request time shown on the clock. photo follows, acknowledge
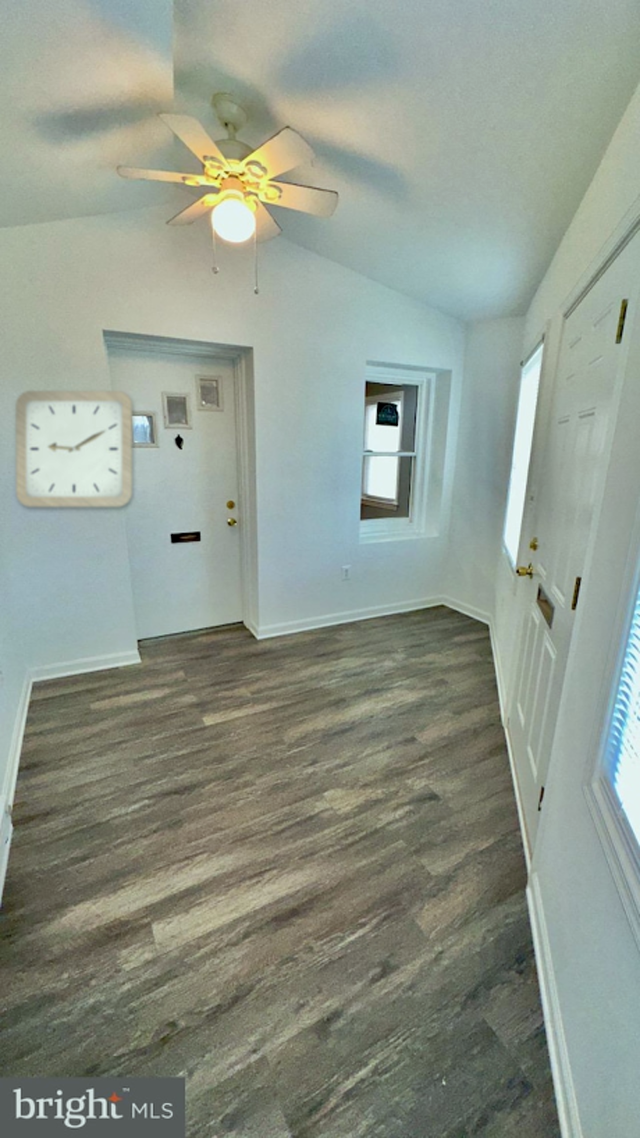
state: 9:10
